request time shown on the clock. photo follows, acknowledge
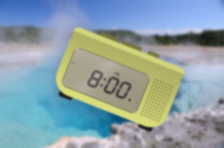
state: 8:00
